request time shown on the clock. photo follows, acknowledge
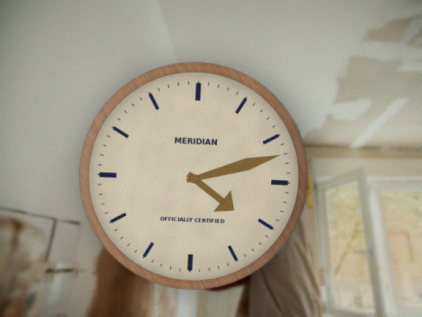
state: 4:12
